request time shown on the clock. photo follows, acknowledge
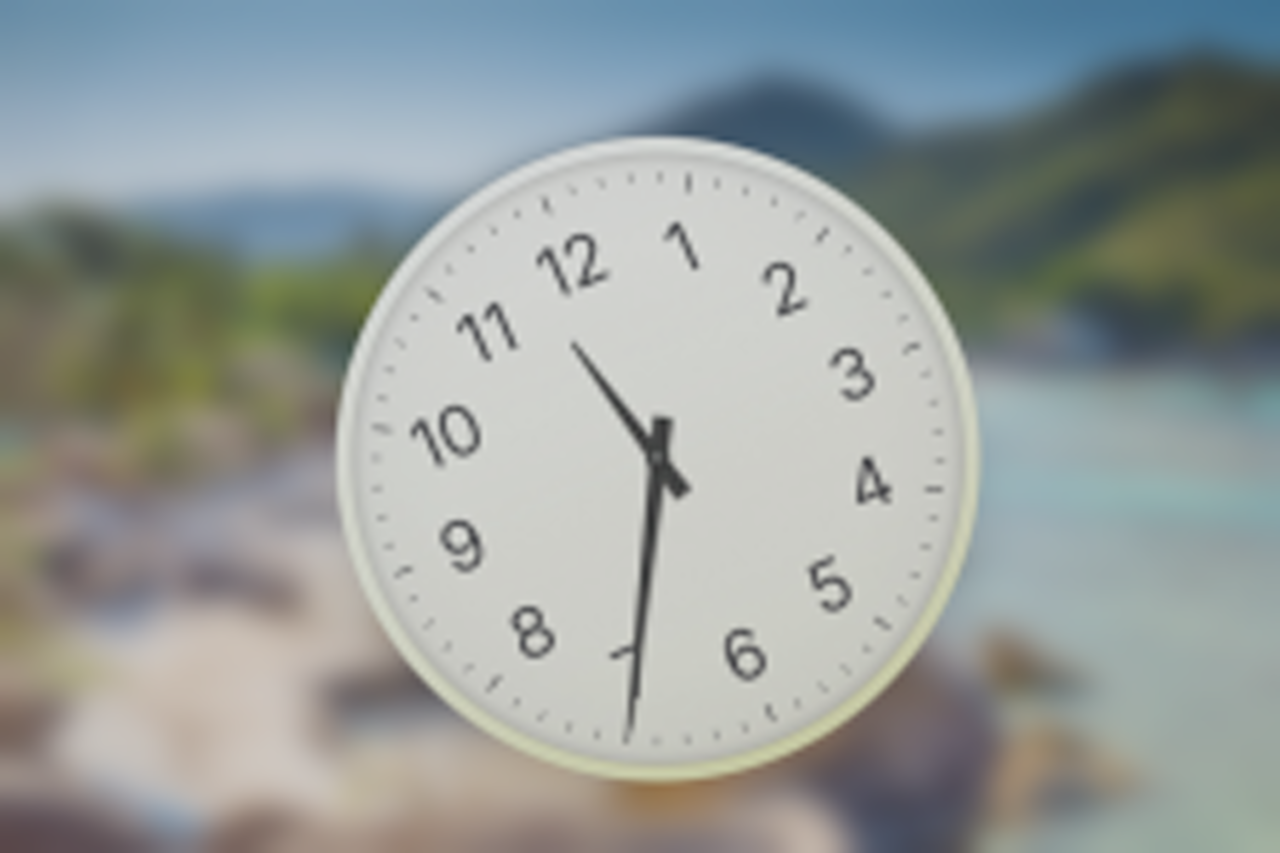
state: 11:35
